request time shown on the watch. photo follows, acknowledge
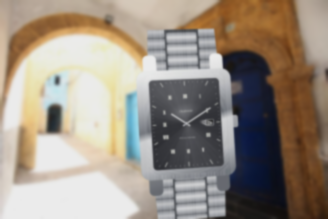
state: 10:10
